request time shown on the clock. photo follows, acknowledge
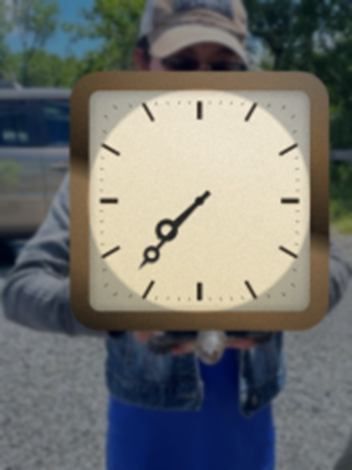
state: 7:37
